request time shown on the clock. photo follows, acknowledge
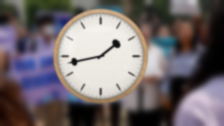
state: 1:43
